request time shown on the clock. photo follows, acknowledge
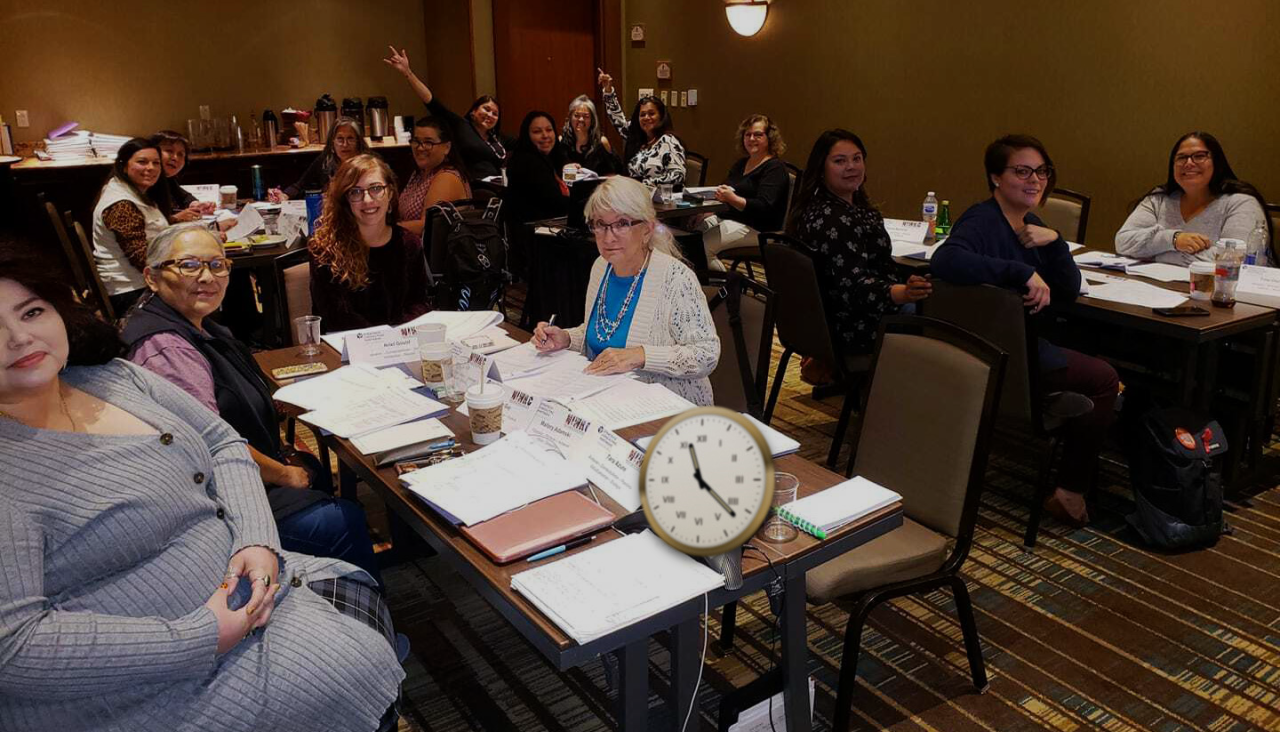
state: 11:22
